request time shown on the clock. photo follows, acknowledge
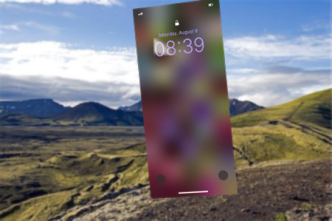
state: 8:39
